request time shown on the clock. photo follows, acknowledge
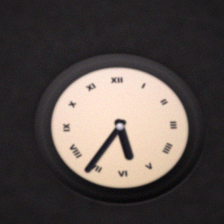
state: 5:36
